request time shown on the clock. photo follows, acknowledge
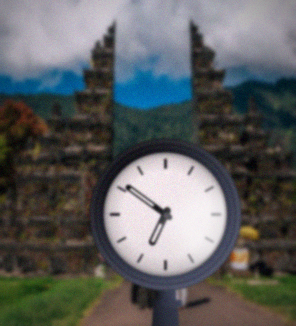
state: 6:51
